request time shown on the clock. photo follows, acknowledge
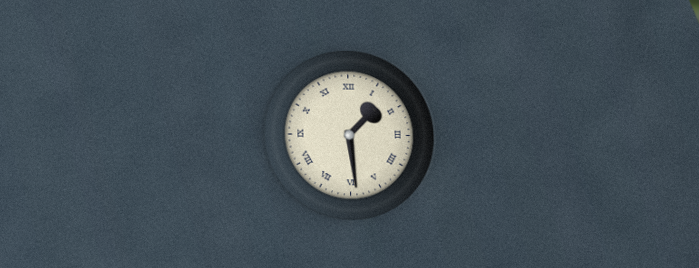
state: 1:29
